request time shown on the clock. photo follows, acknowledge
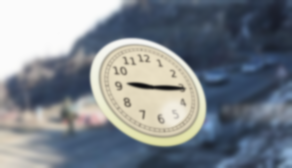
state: 9:15
